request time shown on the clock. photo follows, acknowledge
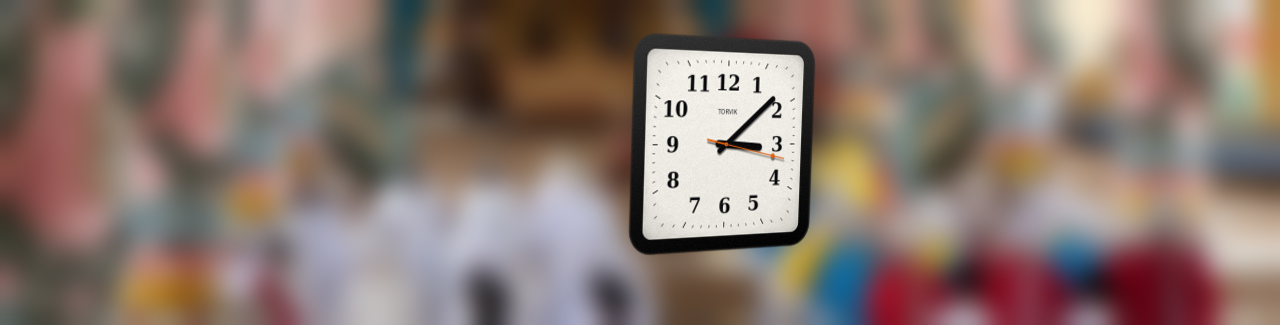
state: 3:08:17
